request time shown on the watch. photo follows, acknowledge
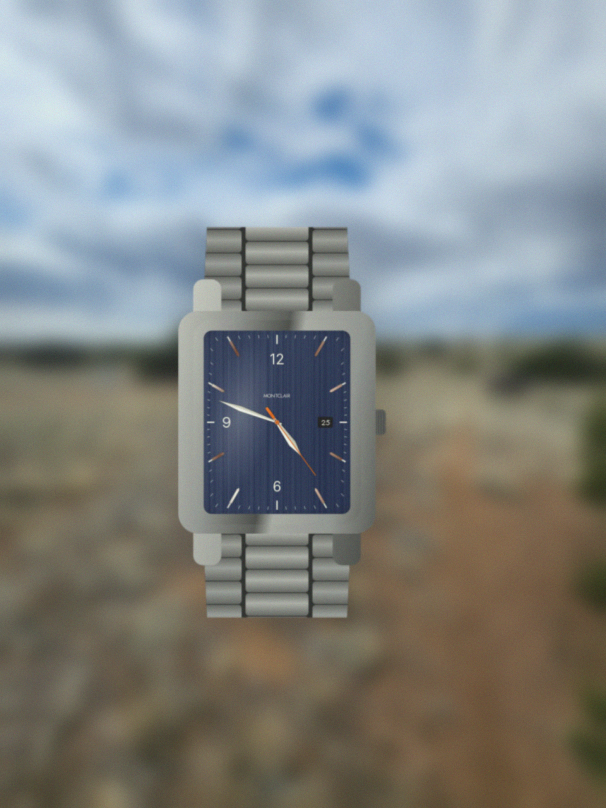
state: 4:48:24
